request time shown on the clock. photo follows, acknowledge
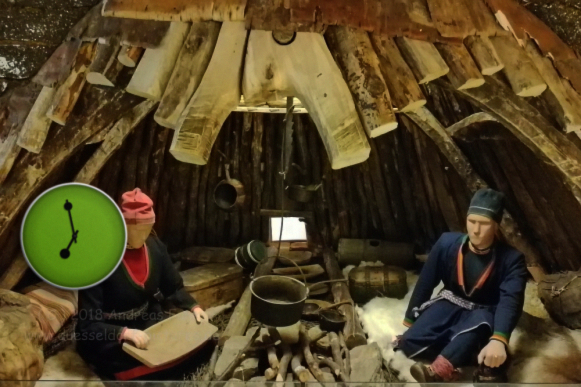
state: 6:58
